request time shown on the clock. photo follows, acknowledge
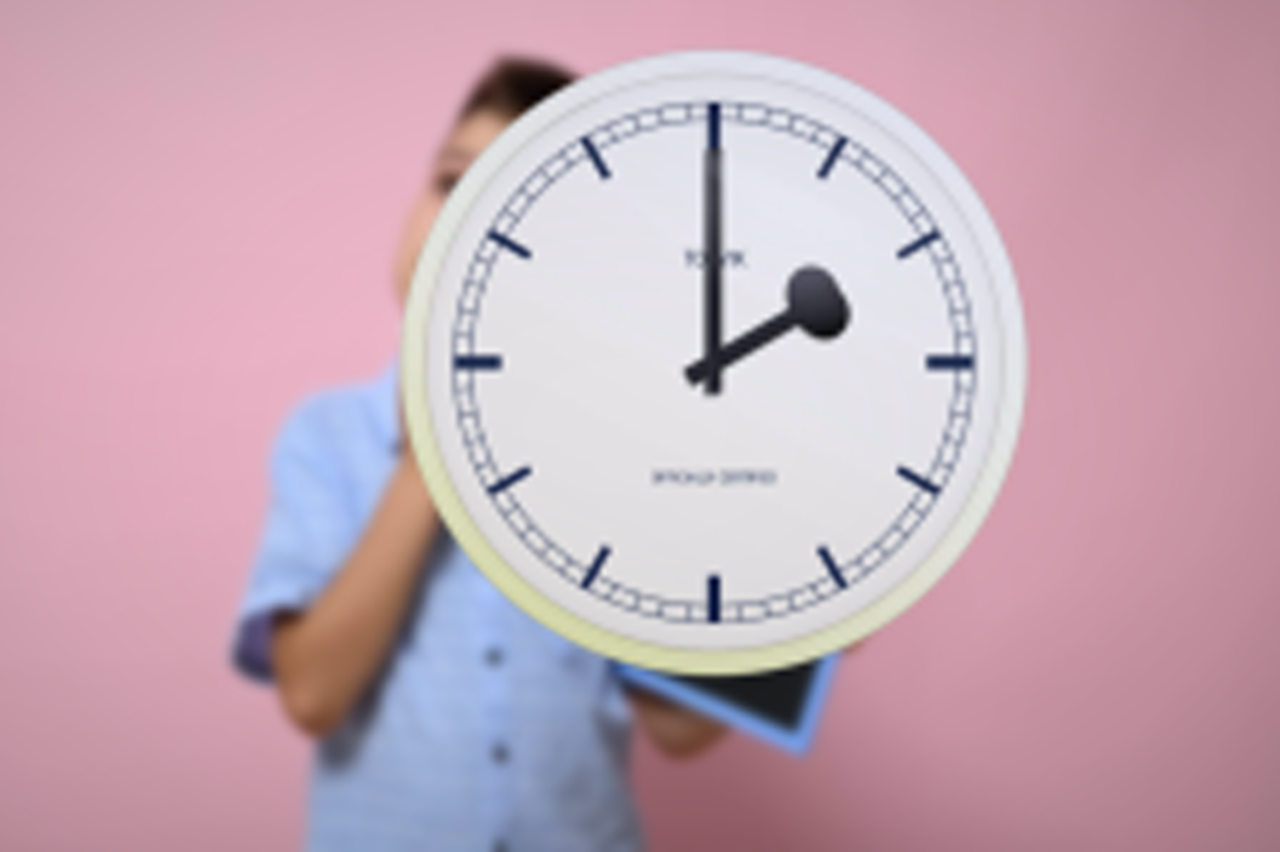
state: 2:00
